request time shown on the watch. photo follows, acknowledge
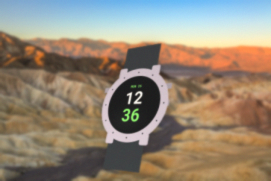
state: 12:36
